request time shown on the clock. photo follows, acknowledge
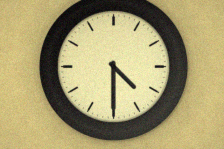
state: 4:30
